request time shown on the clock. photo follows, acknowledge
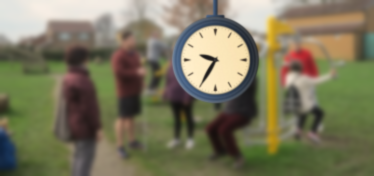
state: 9:35
